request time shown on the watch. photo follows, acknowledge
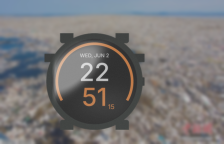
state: 22:51
